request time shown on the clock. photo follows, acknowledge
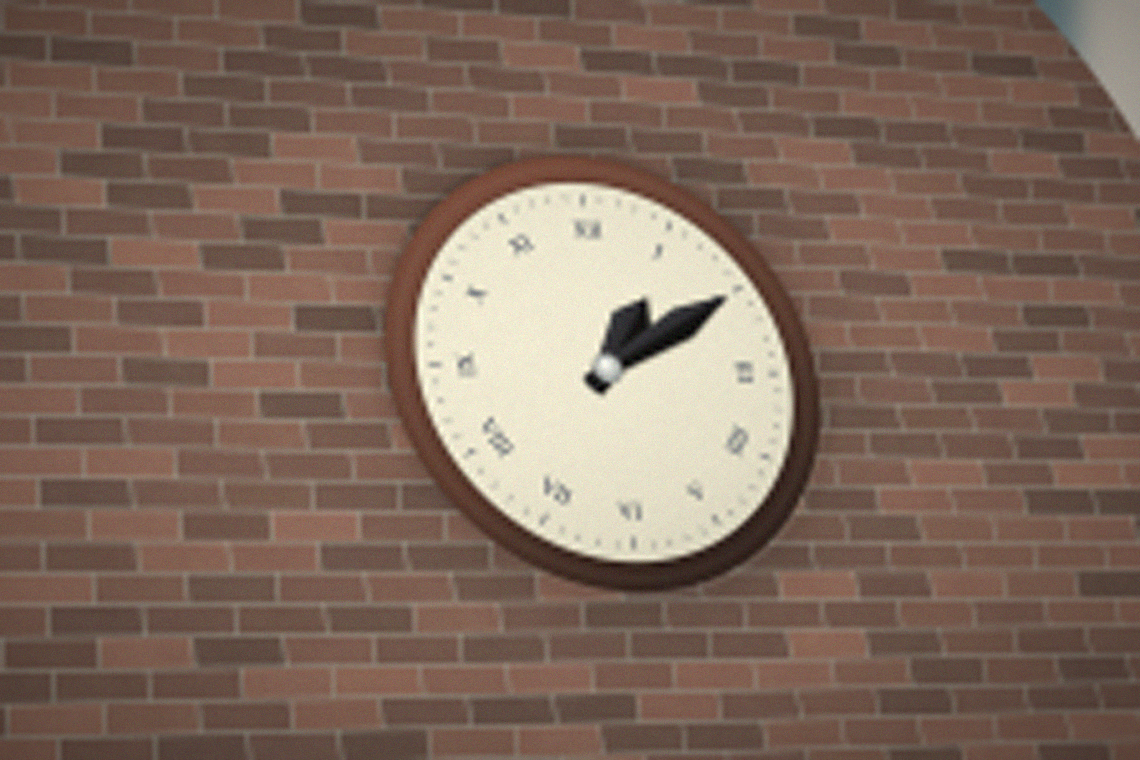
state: 1:10
